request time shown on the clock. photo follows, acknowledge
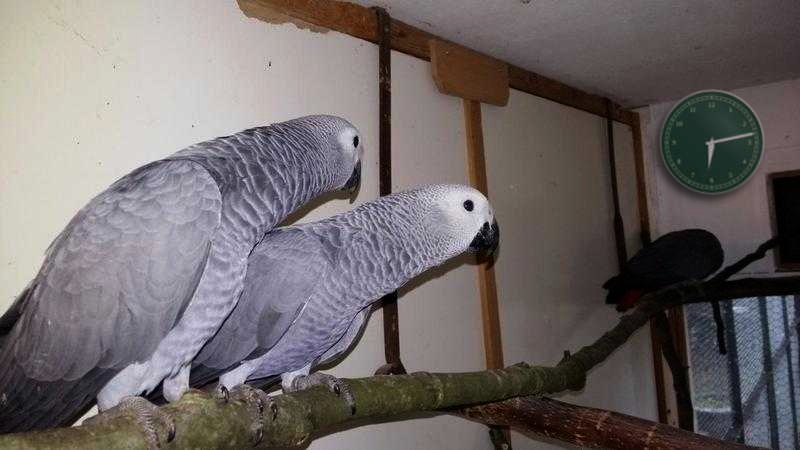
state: 6:13
